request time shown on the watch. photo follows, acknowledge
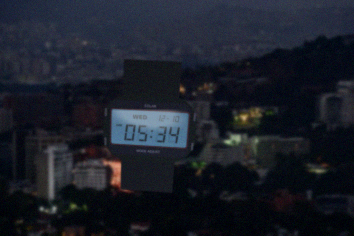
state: 5:34
